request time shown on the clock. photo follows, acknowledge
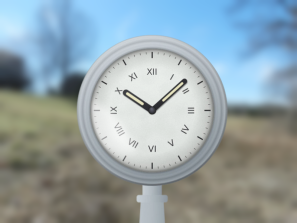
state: 10:08
